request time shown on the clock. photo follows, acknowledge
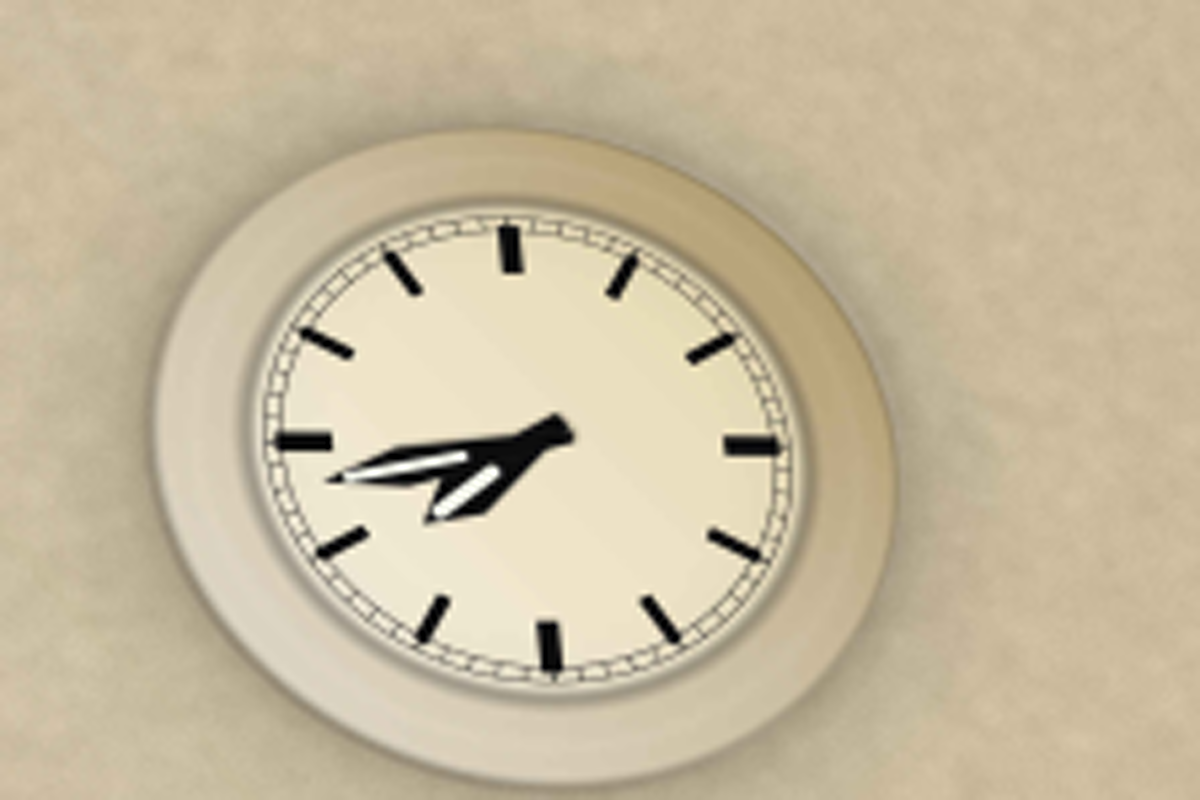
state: 7:43
